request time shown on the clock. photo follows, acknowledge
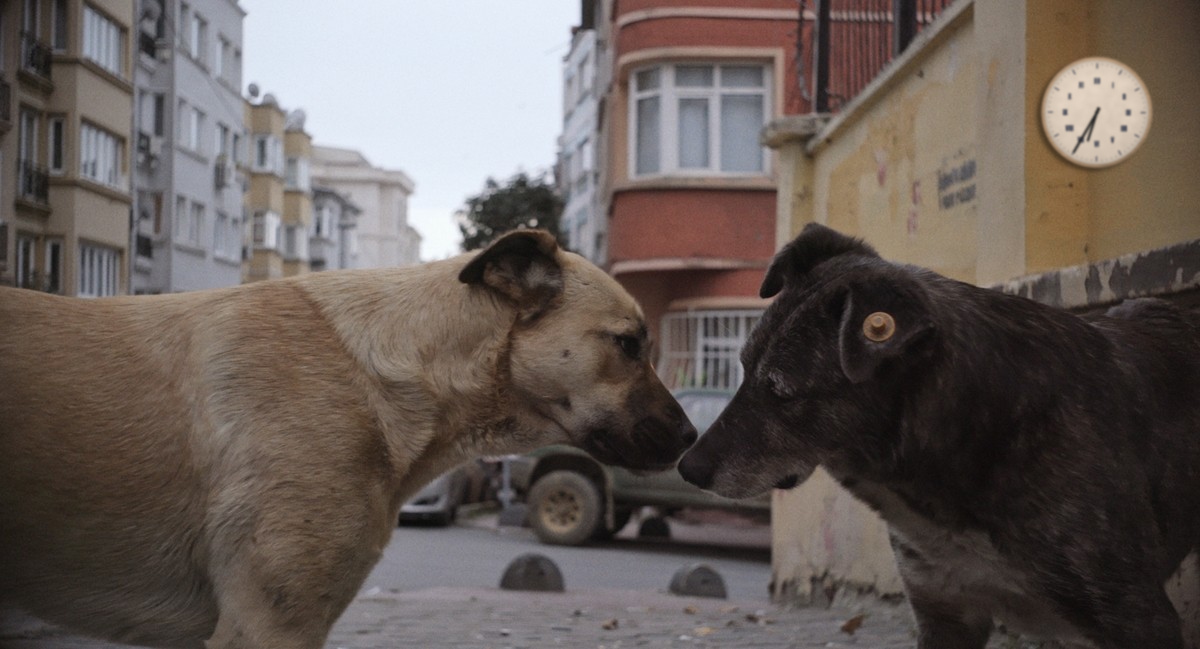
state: 6:35
